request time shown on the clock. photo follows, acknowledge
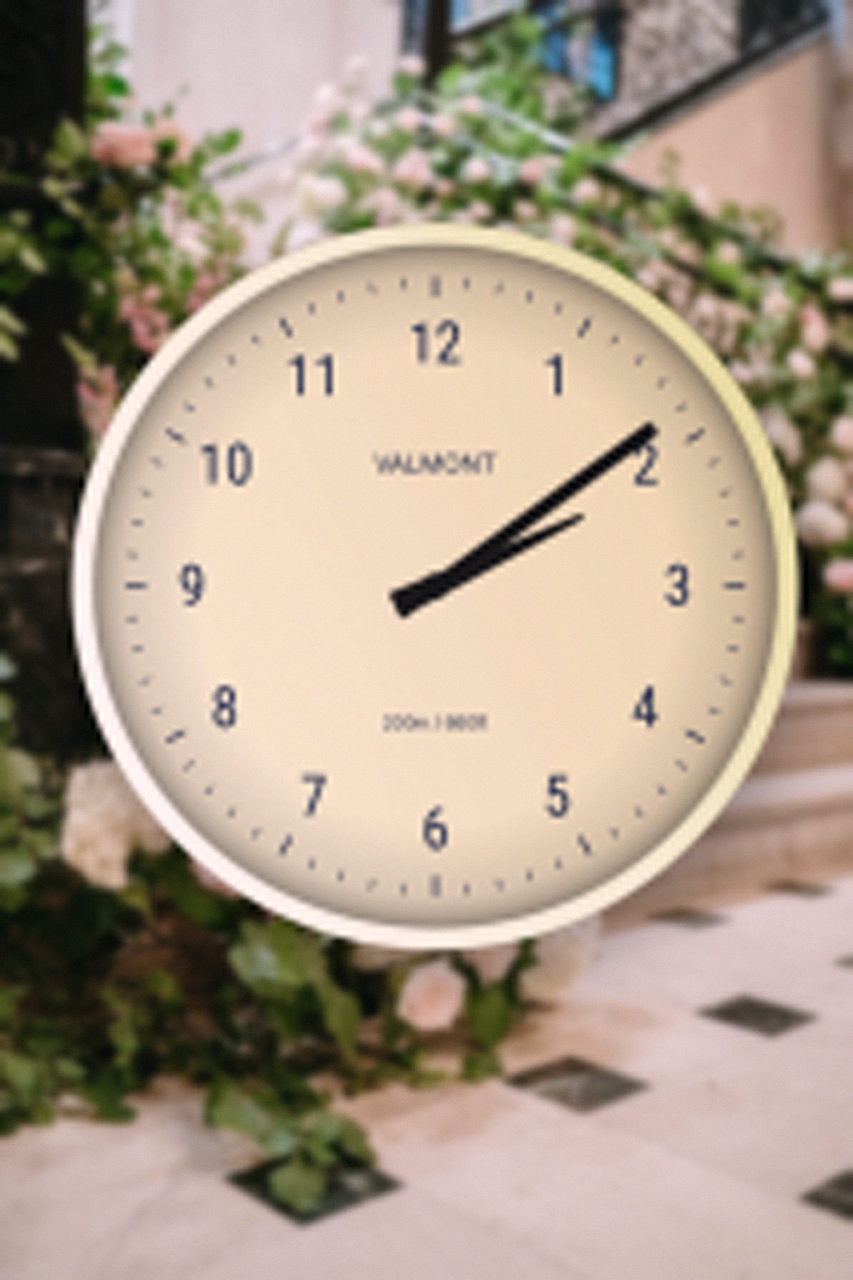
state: 2:09
